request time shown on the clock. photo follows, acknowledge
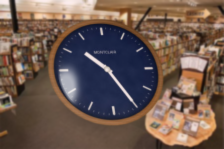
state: 10:25
